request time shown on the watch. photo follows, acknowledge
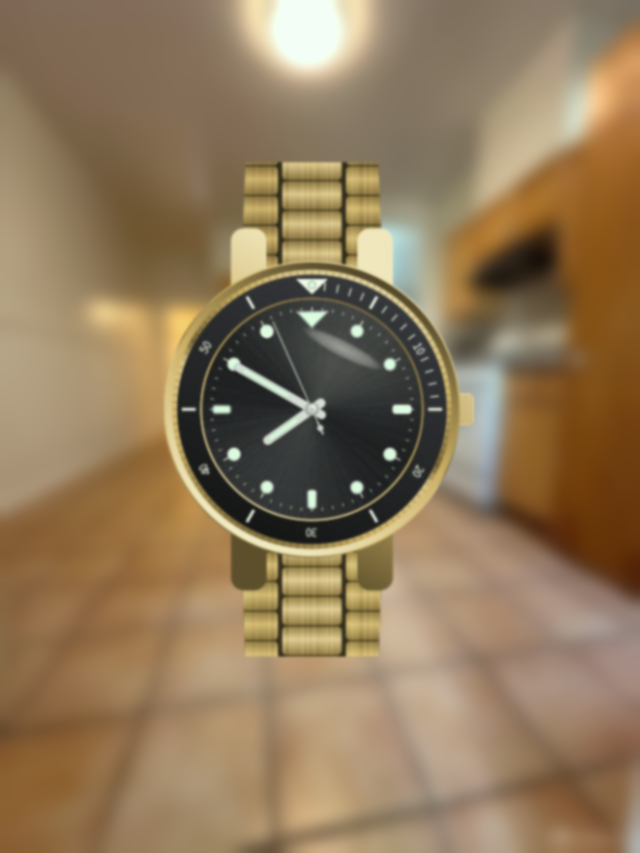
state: 7:49:56
